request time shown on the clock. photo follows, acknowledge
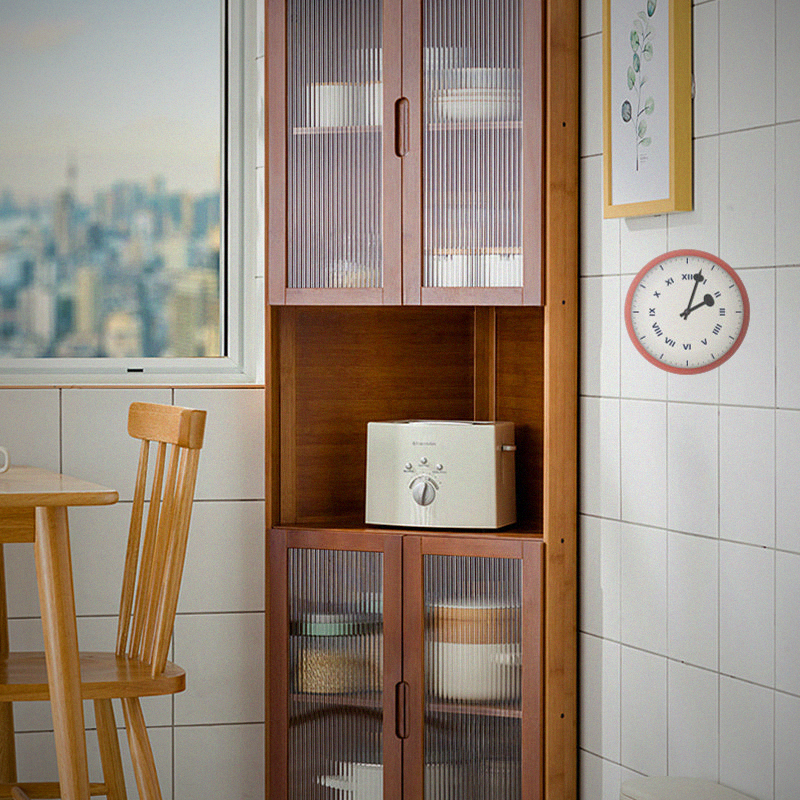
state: 2:03
